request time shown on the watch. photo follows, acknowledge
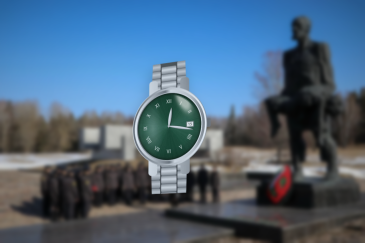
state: 12:17
